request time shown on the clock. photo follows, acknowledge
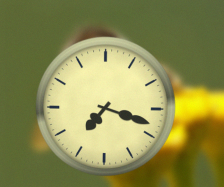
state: 7:18
